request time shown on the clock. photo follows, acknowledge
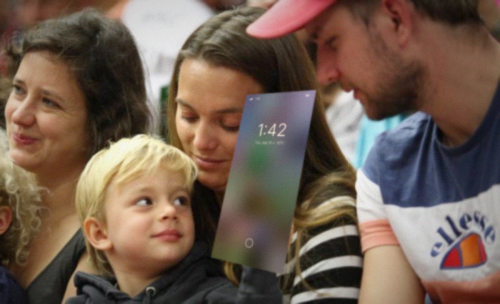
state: 1:42
